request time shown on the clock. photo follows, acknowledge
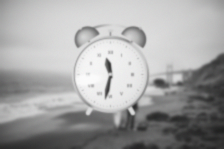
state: 11:32
